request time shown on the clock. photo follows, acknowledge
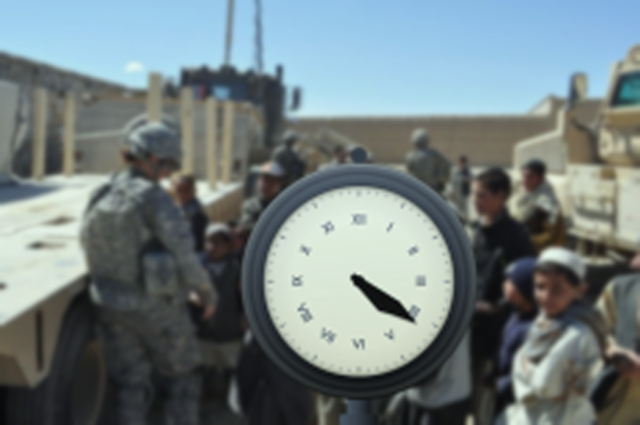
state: 4:21
